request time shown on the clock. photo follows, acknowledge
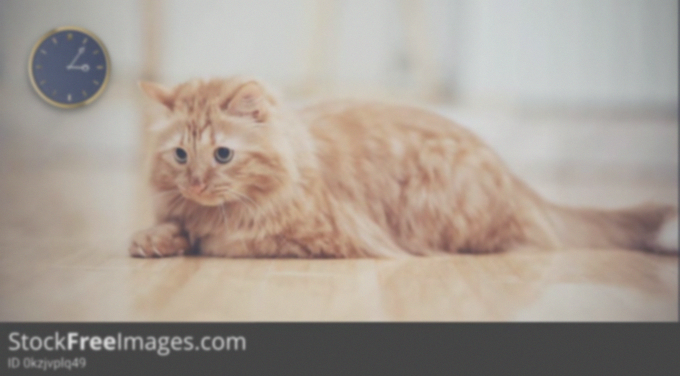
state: 3:06
